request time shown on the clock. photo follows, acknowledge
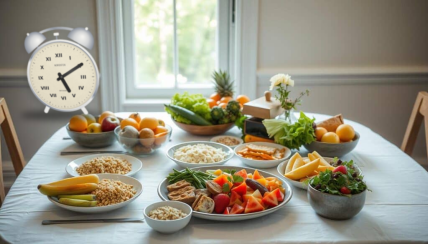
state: 5:10
